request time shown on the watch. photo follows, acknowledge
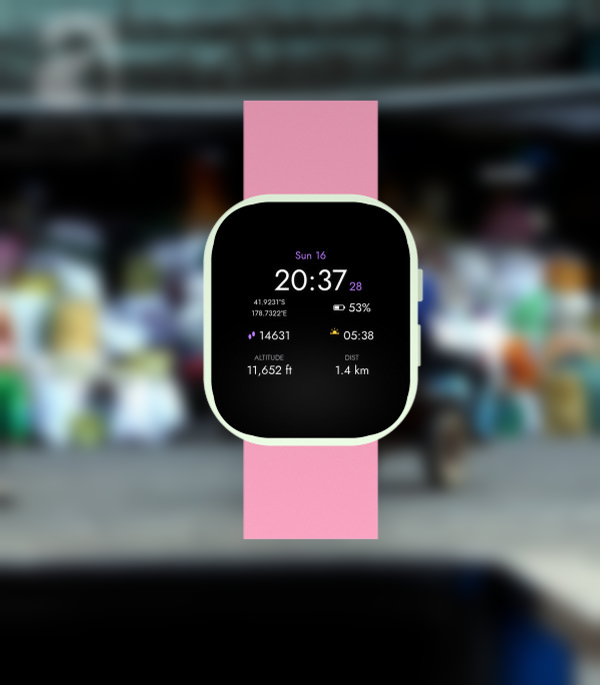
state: 20:37:28
